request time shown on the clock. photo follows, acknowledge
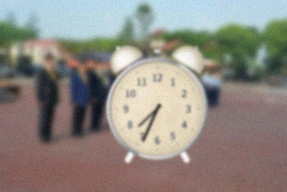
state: 7:34
